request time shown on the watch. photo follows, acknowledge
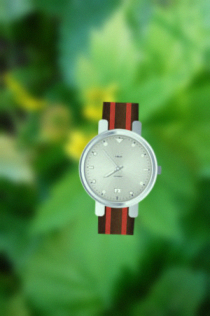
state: 7:53
